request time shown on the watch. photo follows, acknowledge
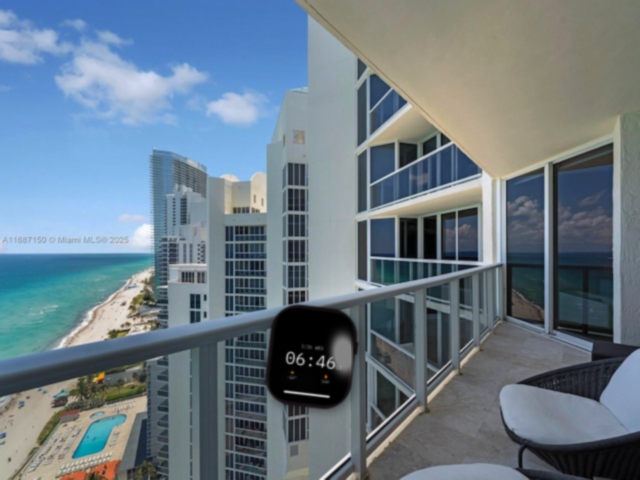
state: 6:46
